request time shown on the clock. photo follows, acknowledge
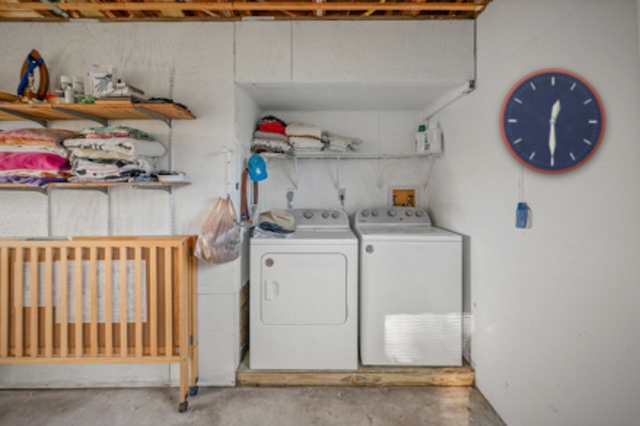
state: 12:30
